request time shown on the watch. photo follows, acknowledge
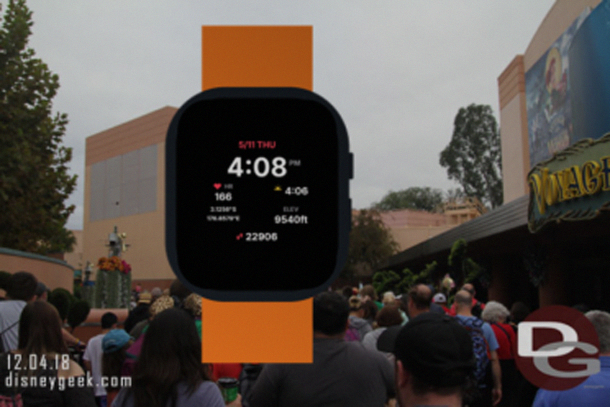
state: 4:08
